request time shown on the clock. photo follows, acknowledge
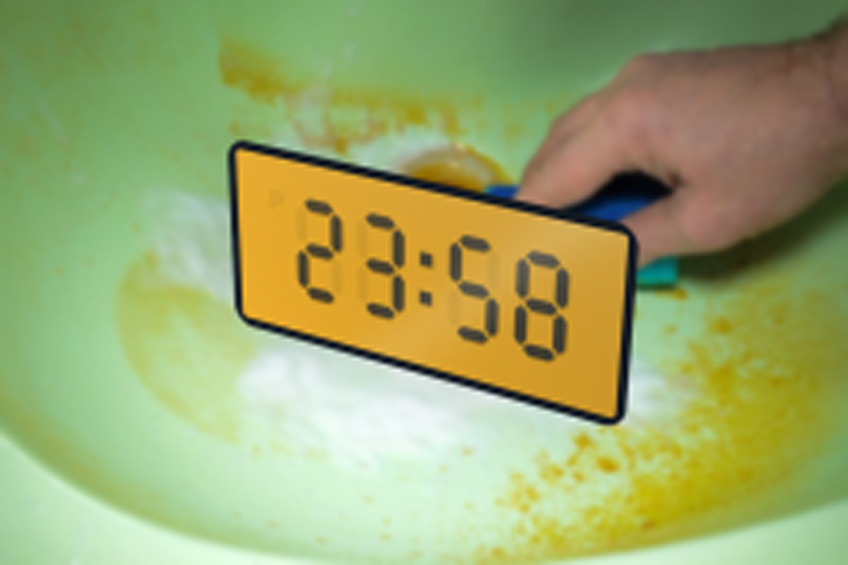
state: 23:58
